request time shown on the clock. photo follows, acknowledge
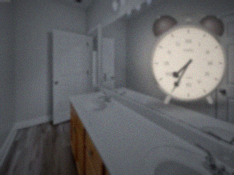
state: 7:35
